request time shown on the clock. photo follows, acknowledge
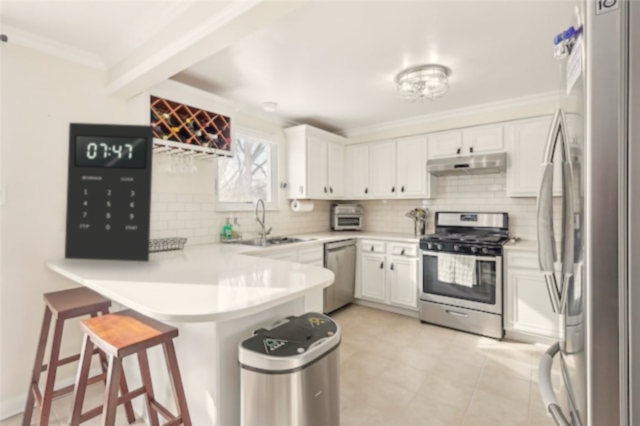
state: 7:47
